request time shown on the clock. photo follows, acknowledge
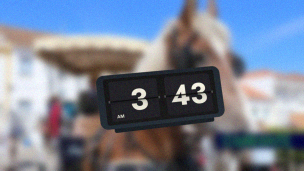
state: 3:43
